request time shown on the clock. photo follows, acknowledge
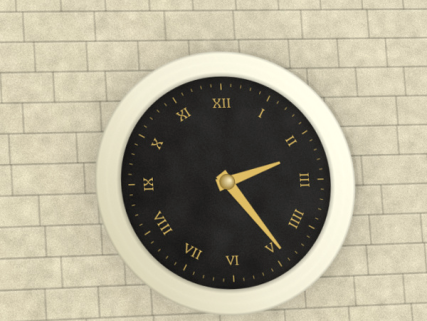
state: 2:24
